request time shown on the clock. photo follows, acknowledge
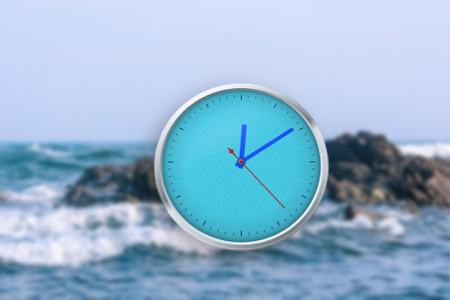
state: 12:09:23
